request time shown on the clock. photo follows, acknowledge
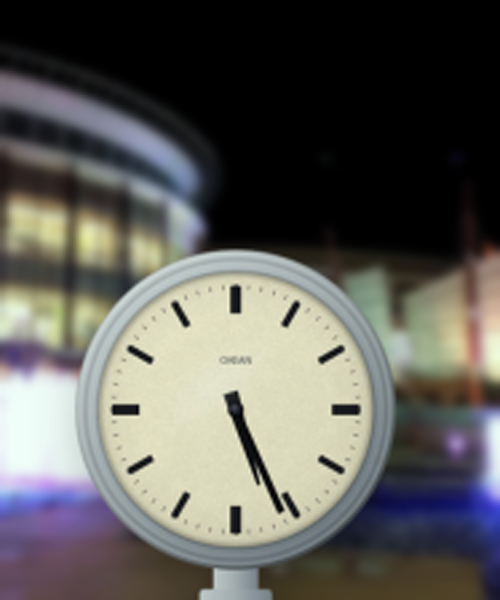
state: 5:26
